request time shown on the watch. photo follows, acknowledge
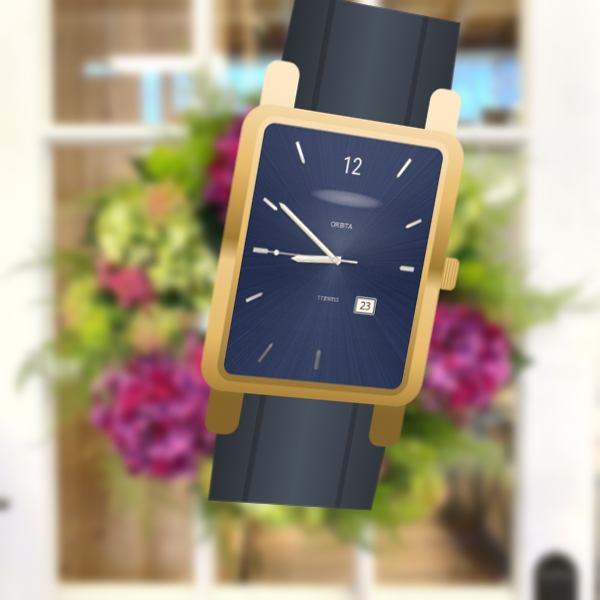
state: 8:50:45
